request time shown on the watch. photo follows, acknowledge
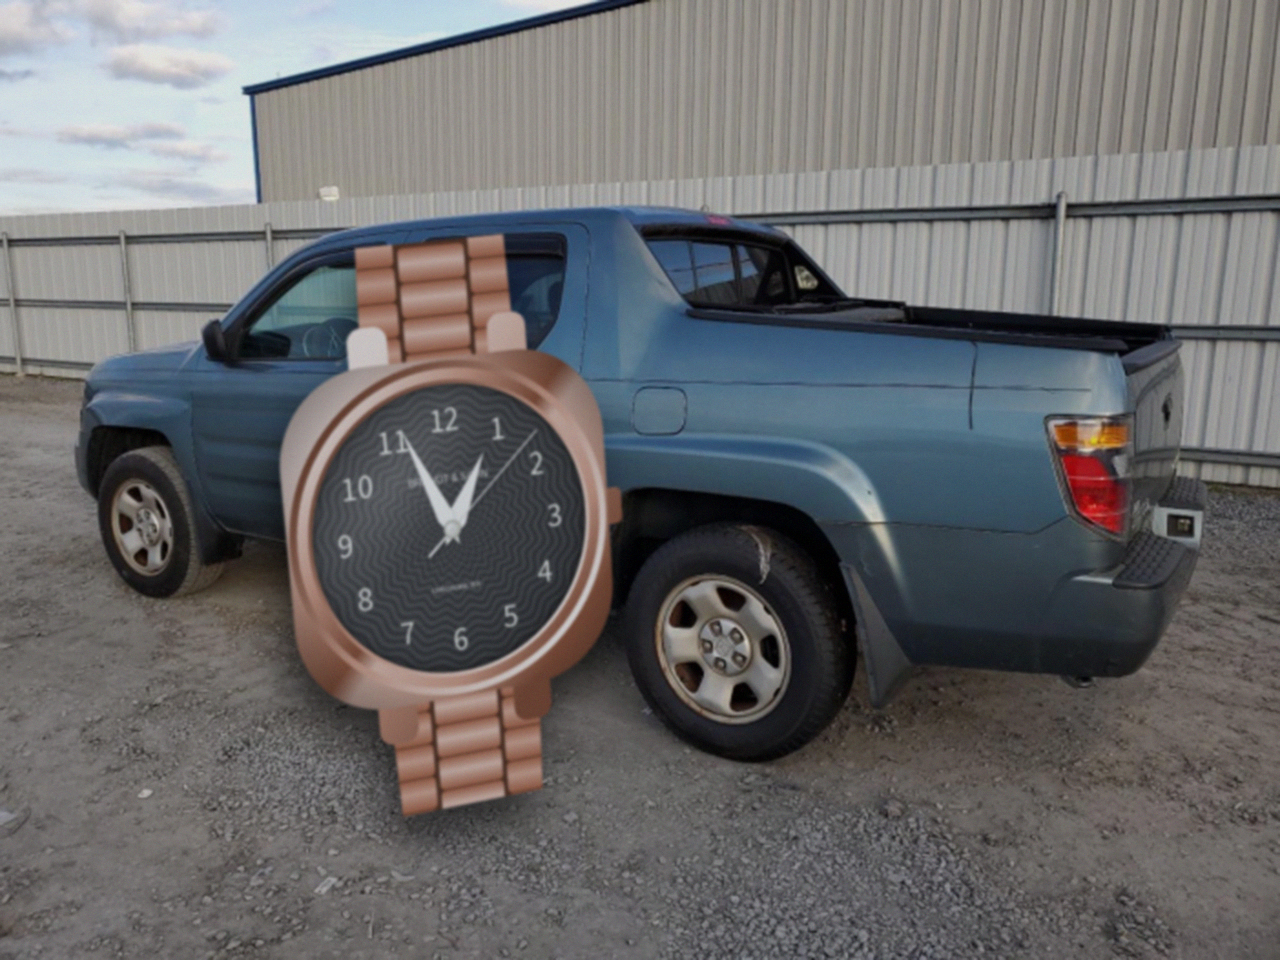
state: 12:56:08
